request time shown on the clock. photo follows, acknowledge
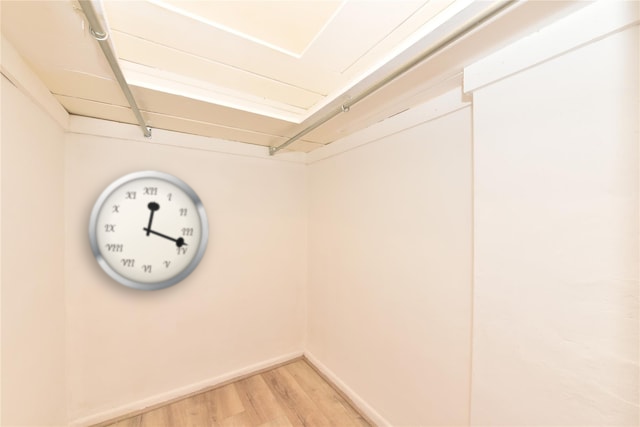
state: 12:18
